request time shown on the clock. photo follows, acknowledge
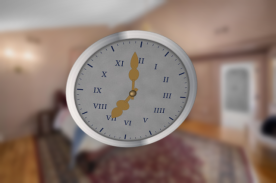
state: 6:59
